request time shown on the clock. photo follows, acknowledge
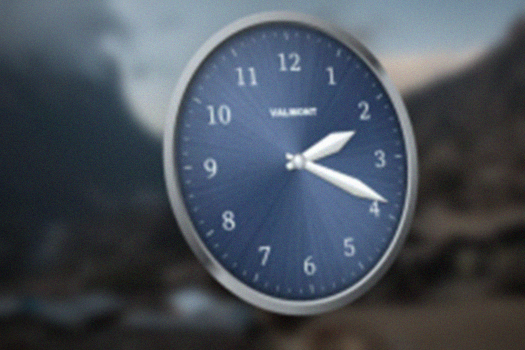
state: 2:19
